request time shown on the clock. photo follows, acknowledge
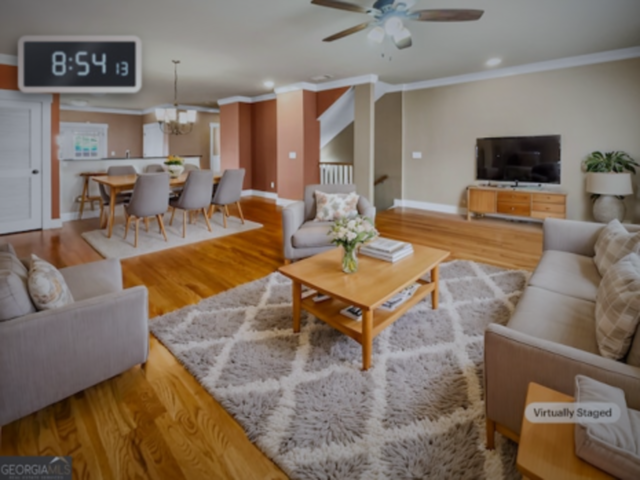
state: 8:54:13
